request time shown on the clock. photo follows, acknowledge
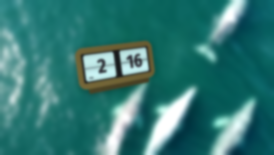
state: 2:16
